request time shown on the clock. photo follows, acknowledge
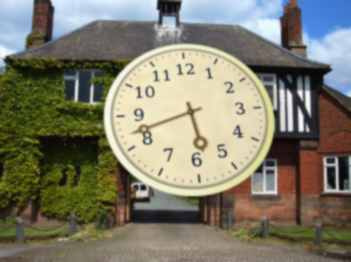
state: 5:42
